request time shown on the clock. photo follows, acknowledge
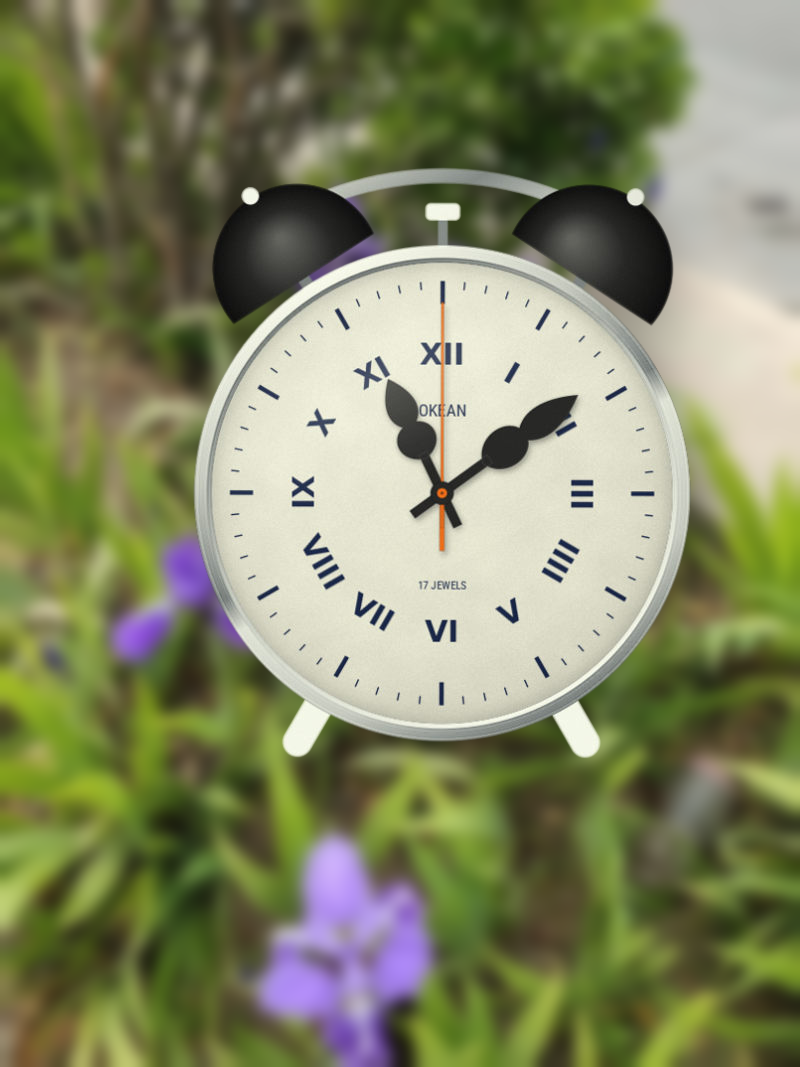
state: 11:09:00
